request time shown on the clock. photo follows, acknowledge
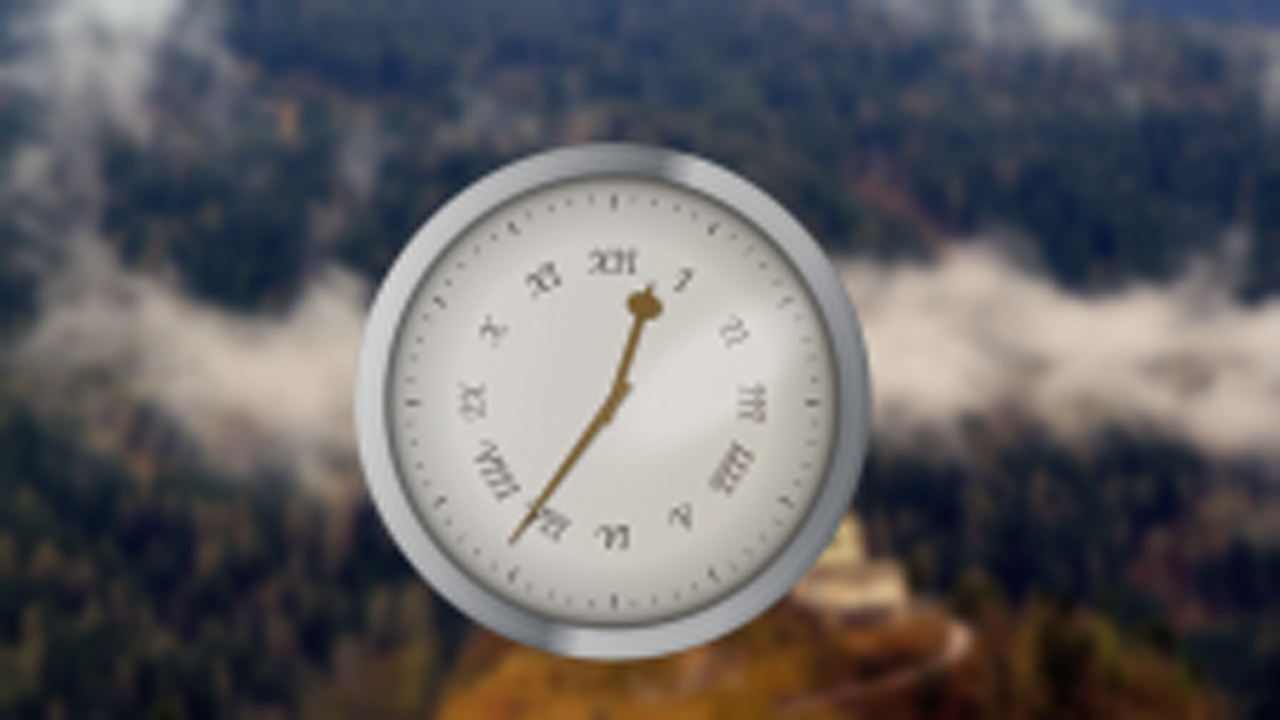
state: 12:36
